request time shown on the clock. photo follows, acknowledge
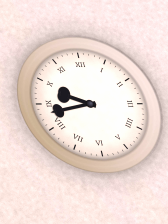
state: 9:43
